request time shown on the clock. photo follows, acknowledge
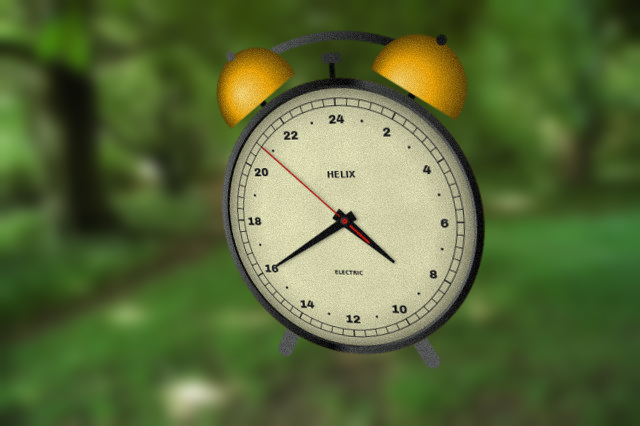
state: 8:39:52
